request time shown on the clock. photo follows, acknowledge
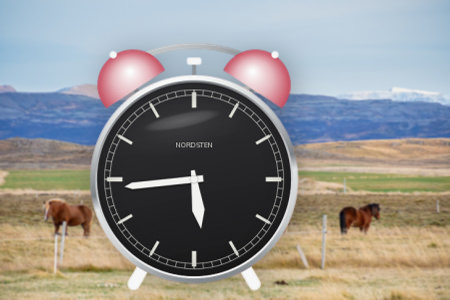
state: 5:44
